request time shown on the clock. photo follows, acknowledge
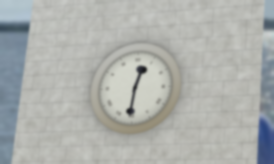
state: 12:31
